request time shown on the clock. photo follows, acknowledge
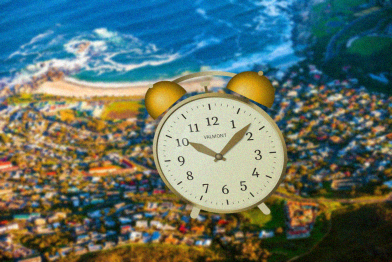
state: 10:08
